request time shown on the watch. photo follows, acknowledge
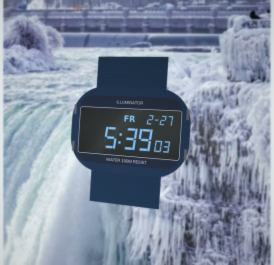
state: 5:39:03
